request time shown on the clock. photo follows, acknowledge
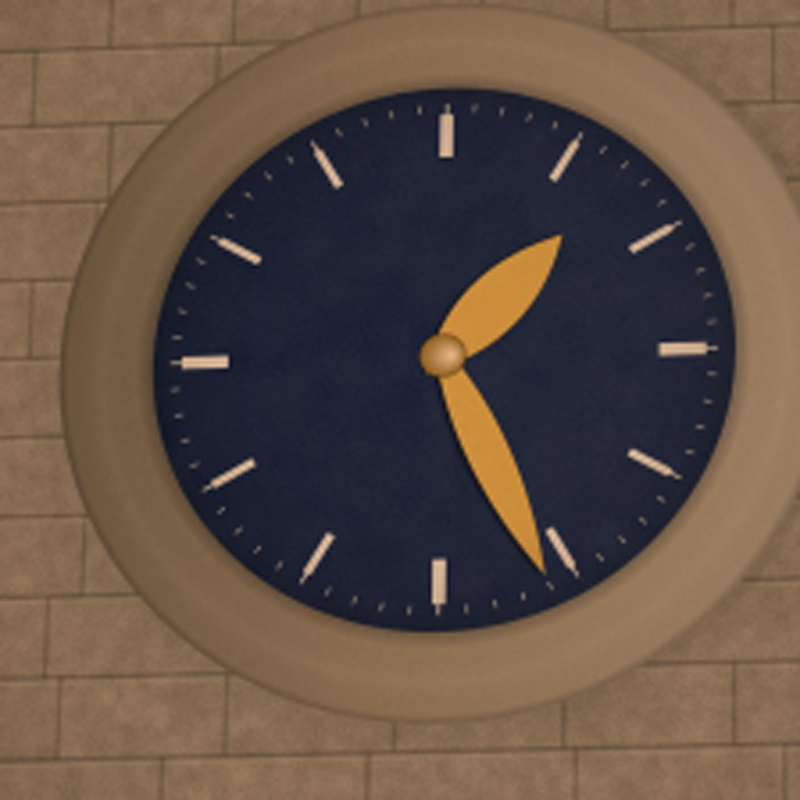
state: 1:26
